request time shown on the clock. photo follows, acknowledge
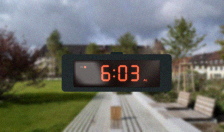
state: 6:03
